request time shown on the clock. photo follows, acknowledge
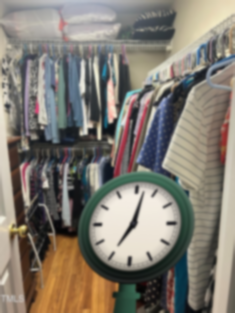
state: 7:02
